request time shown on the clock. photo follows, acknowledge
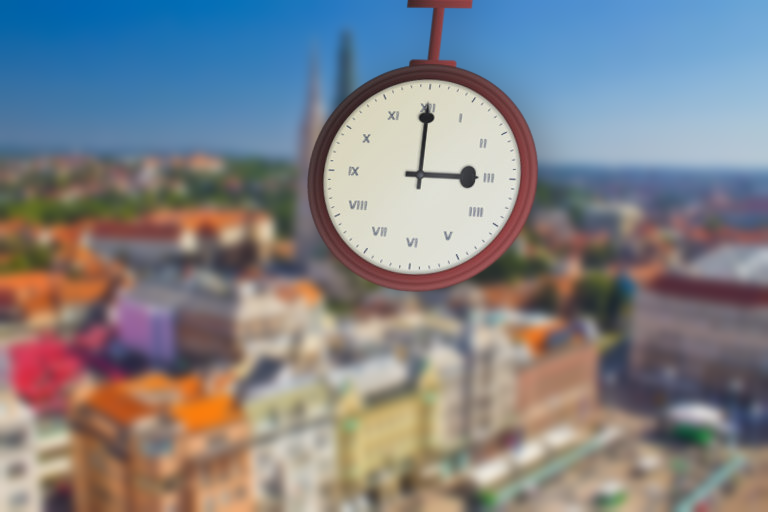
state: 3:00
